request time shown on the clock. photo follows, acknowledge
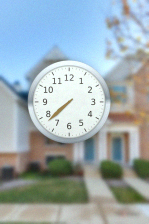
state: 7:38
